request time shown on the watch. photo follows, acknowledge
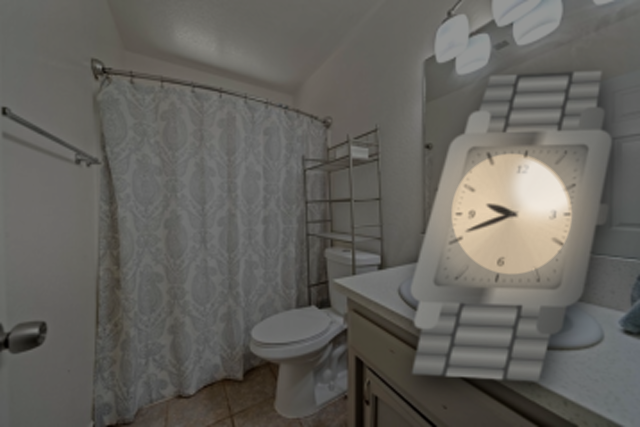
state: 9:41
